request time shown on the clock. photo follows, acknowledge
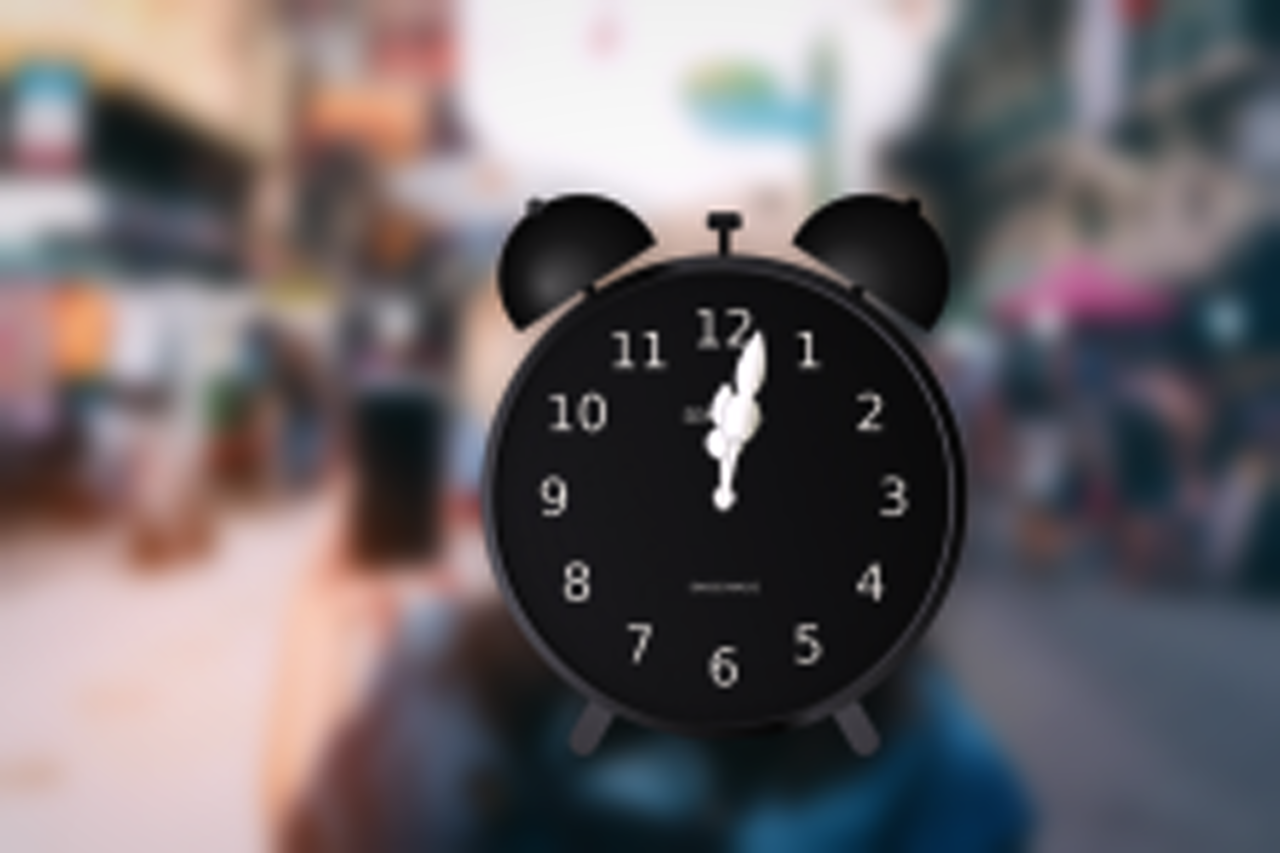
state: 12:02
